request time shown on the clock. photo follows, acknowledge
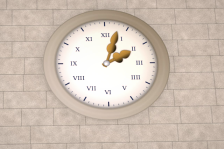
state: 2:03
